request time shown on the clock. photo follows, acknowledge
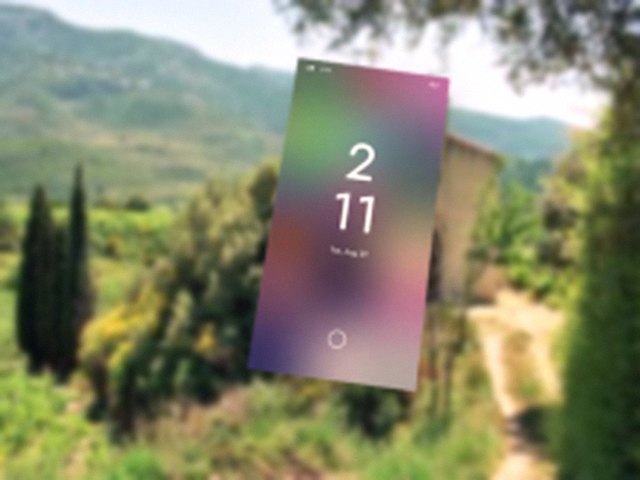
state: 2:11
